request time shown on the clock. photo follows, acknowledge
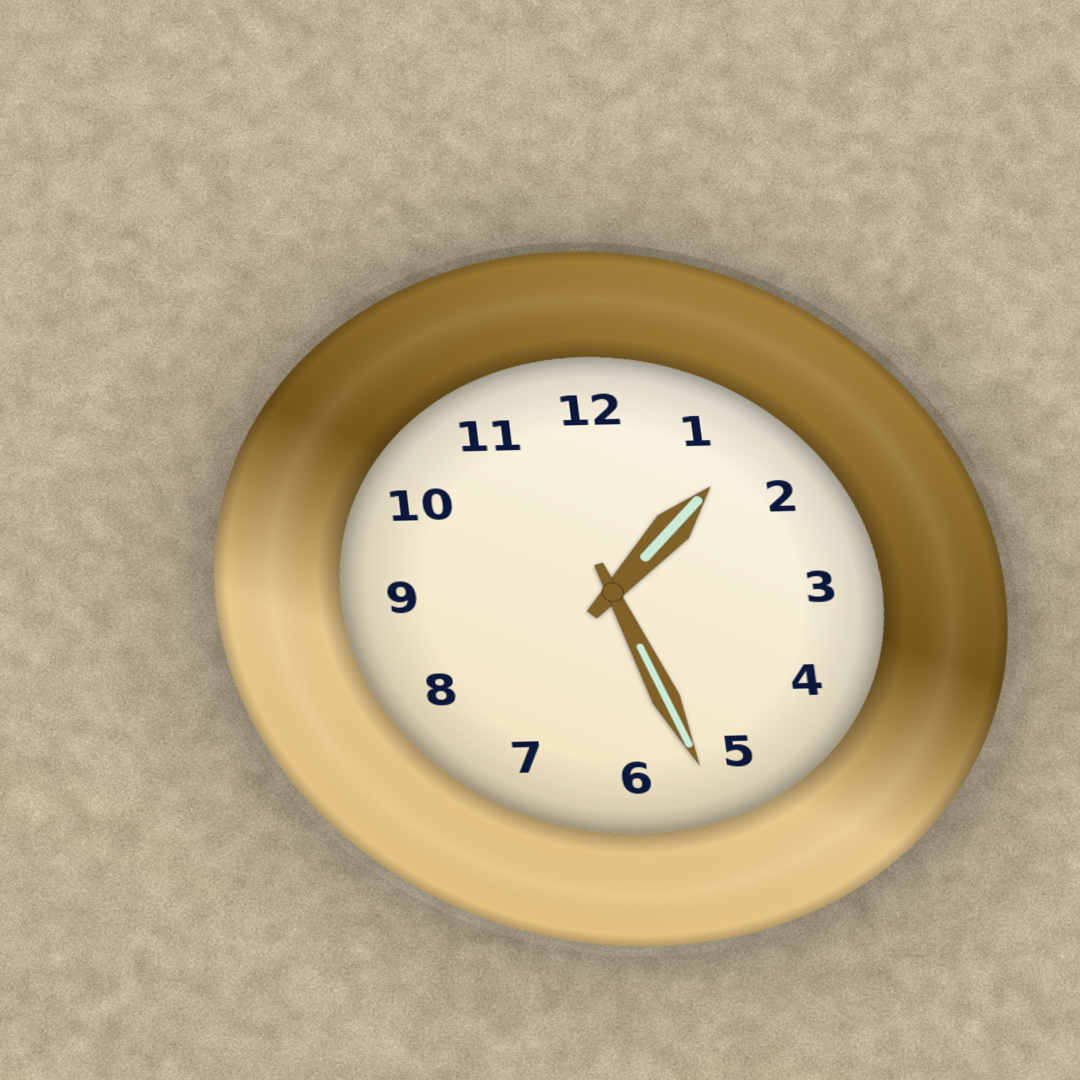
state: 1:27
